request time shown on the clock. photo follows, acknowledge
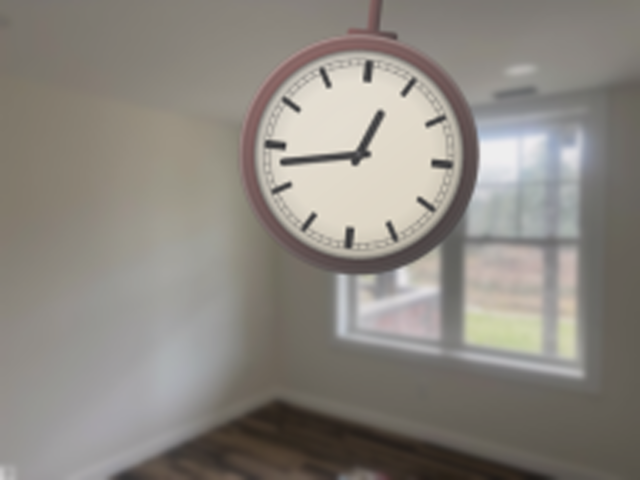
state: 12:43
